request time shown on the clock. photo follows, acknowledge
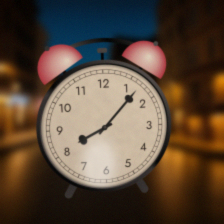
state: 8:07
